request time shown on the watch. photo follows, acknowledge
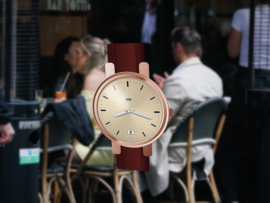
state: 8:18
